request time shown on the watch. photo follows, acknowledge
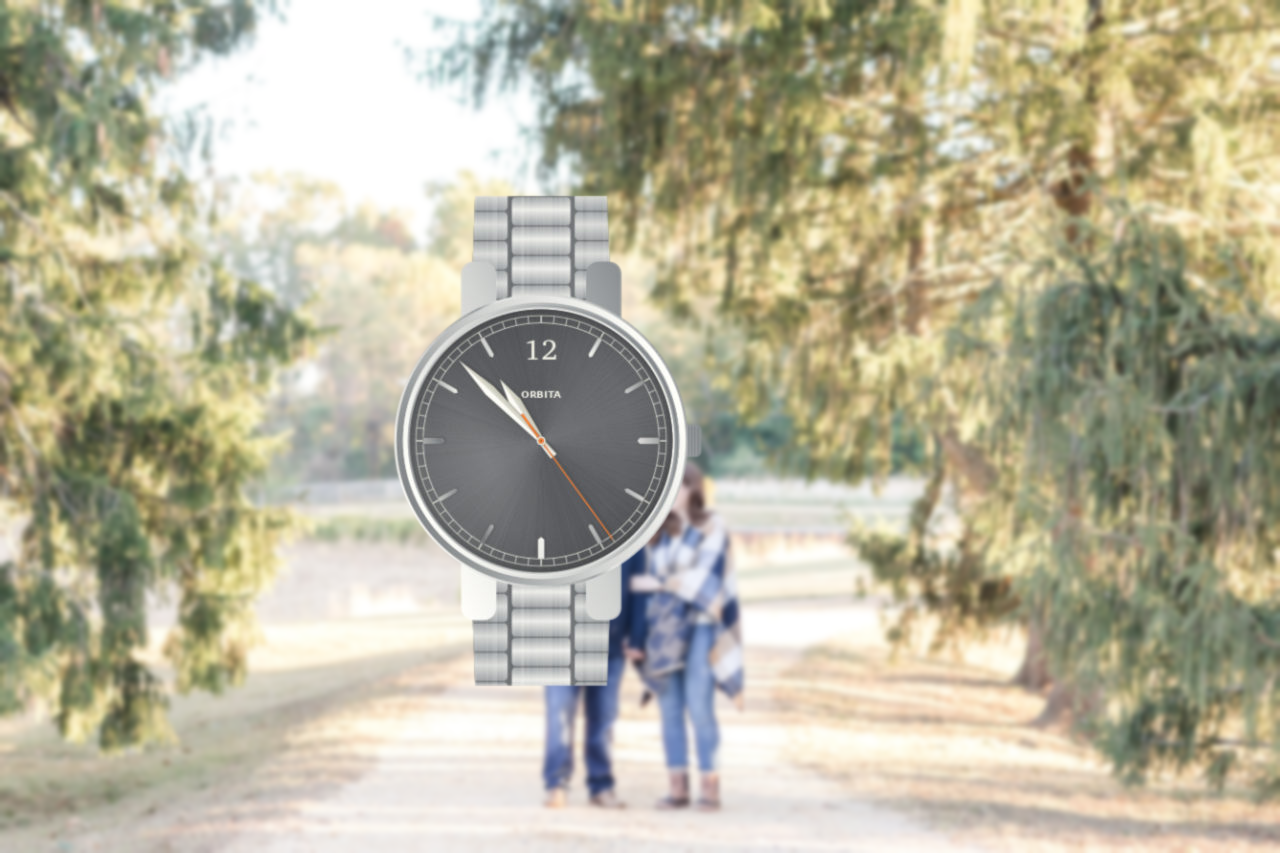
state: 10:52:24
